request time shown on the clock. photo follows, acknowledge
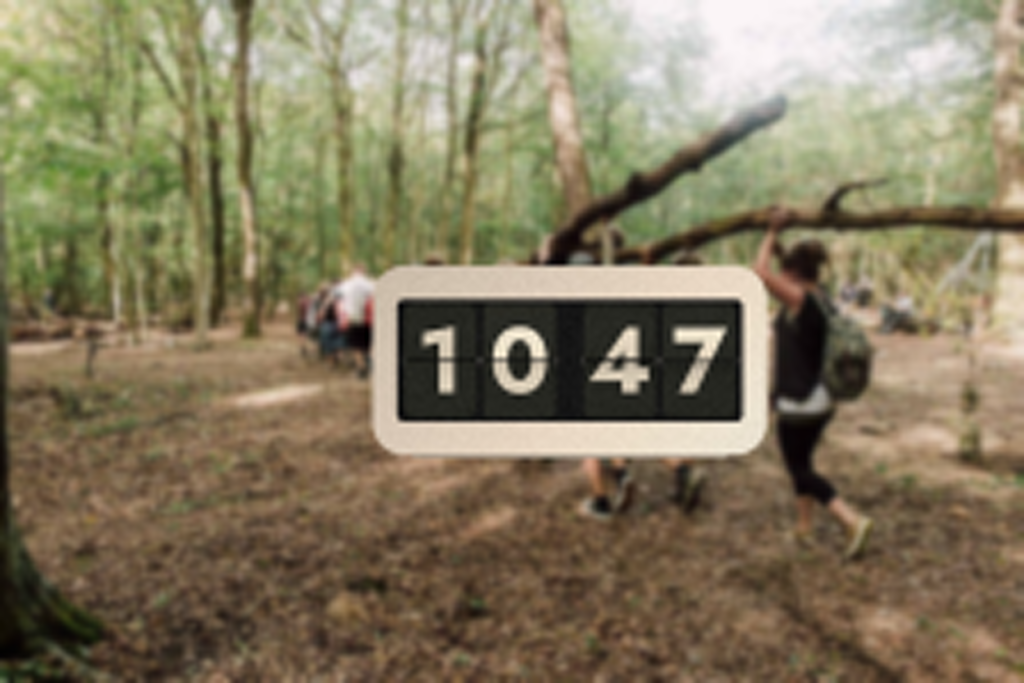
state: 10:47
